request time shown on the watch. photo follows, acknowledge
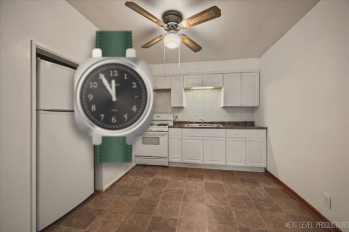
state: 11:55
